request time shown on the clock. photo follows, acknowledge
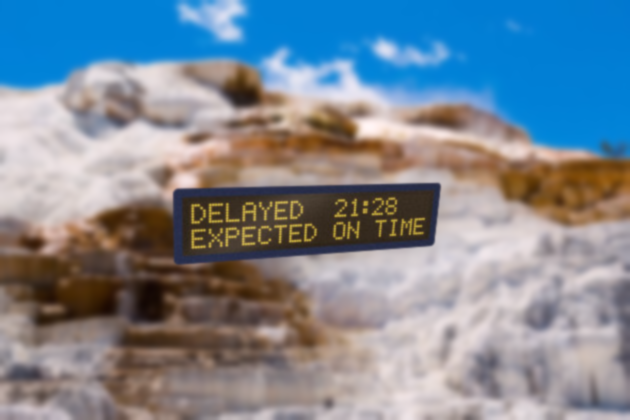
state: 21:28
